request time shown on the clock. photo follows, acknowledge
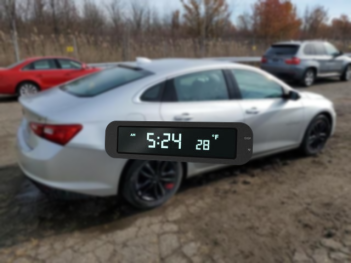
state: 5:24
